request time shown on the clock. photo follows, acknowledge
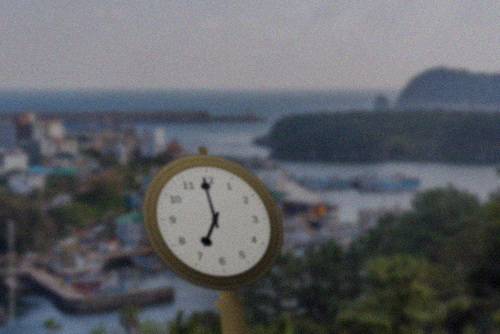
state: 6:59
